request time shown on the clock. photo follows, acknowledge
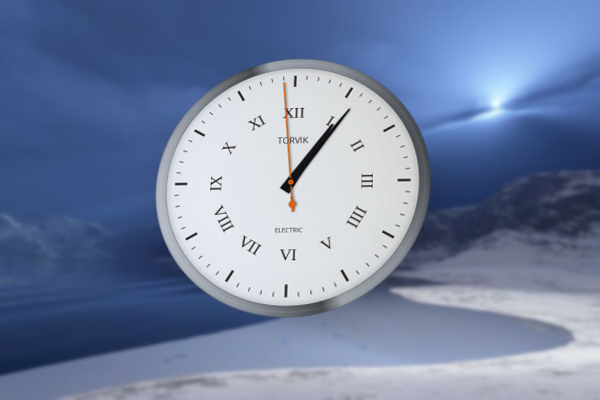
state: 1:05:59
